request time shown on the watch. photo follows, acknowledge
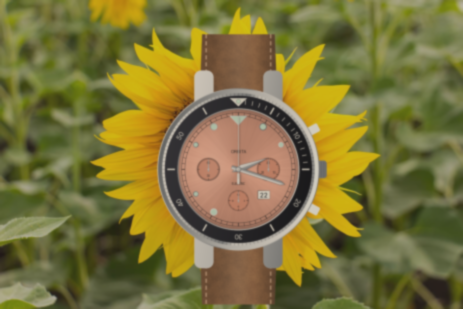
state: 2:18
